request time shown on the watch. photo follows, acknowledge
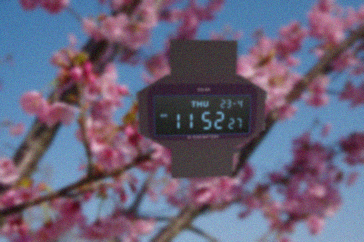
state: 11:52:27
